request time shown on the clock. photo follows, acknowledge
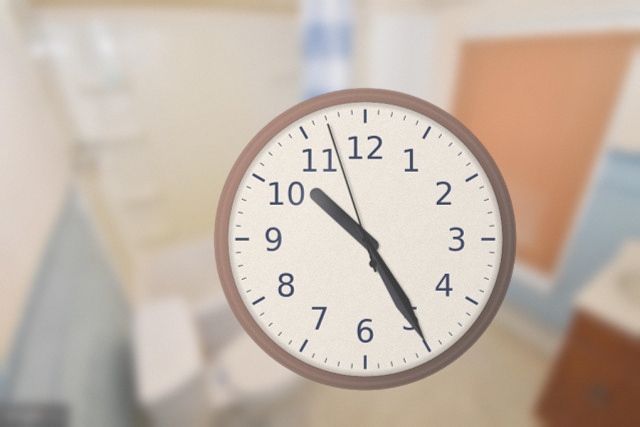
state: 10:24:57
